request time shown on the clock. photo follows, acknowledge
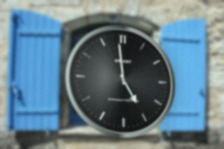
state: 4:59
